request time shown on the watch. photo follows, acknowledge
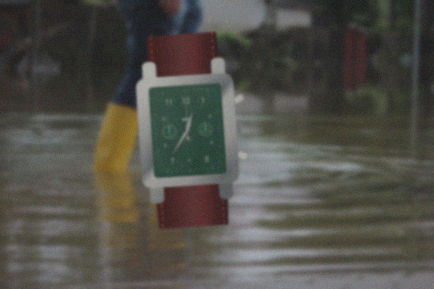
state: 12:36
